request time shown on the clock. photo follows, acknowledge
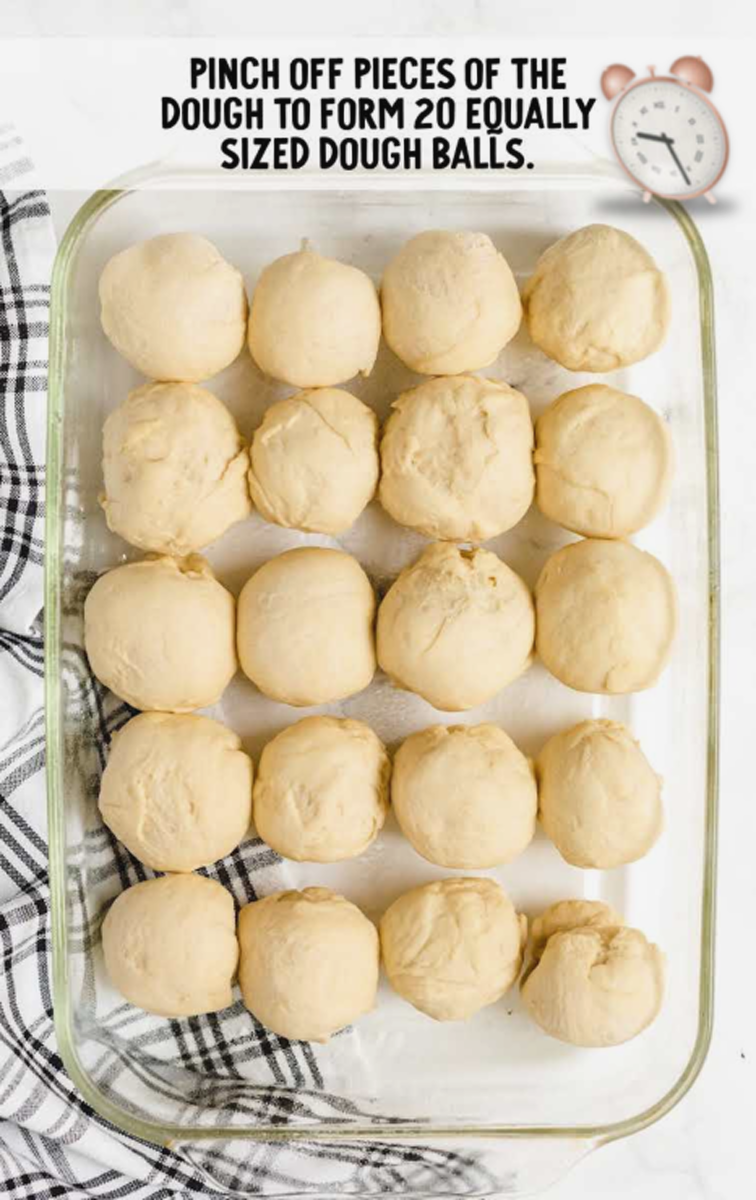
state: 9:27
